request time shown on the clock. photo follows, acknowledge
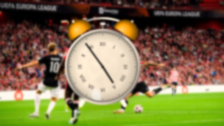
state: 4:54
